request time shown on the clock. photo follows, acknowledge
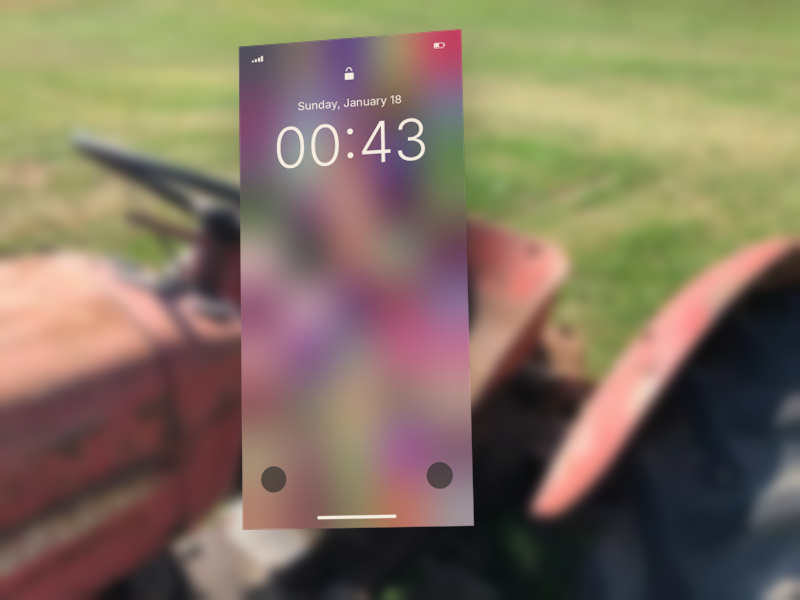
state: 0:43
